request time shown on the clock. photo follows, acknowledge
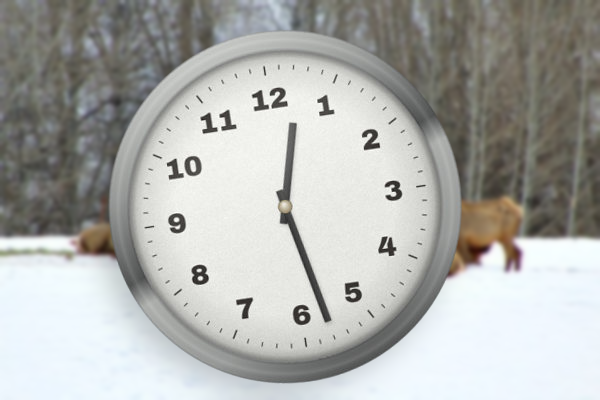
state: 12:28
